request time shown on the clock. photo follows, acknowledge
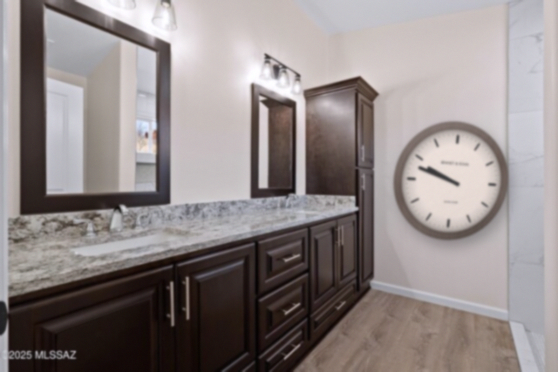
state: 9:48
